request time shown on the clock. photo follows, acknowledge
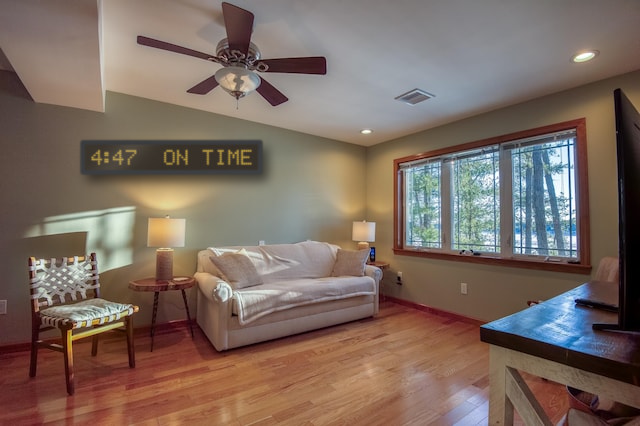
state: 4:47
